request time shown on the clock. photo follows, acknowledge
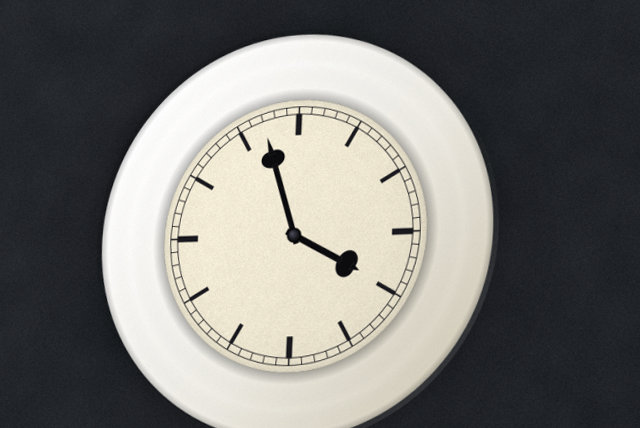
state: 3:57
